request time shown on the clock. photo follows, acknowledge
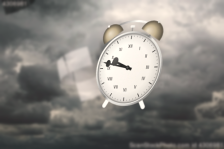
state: 9:47
